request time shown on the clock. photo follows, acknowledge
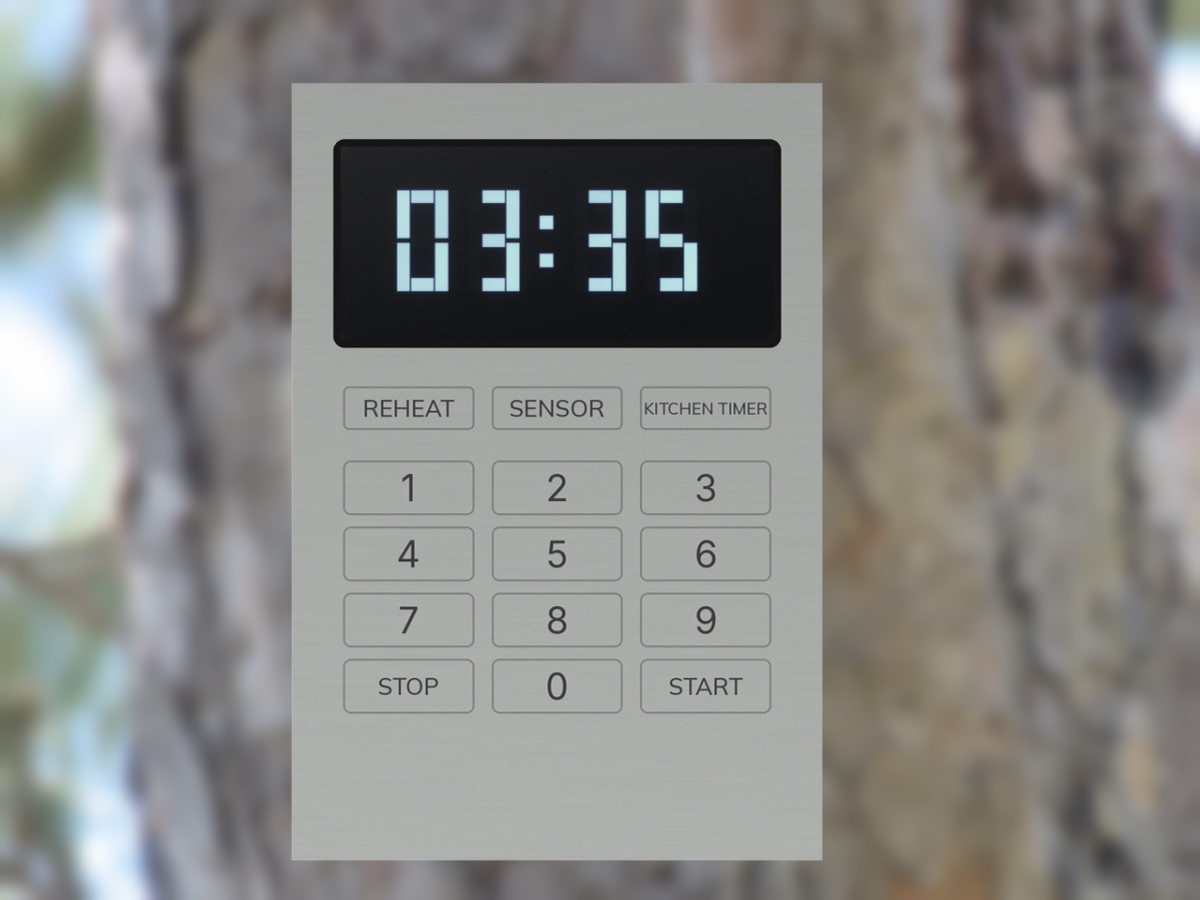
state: 3:35
